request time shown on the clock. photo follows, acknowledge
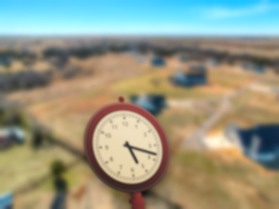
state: 5:18
